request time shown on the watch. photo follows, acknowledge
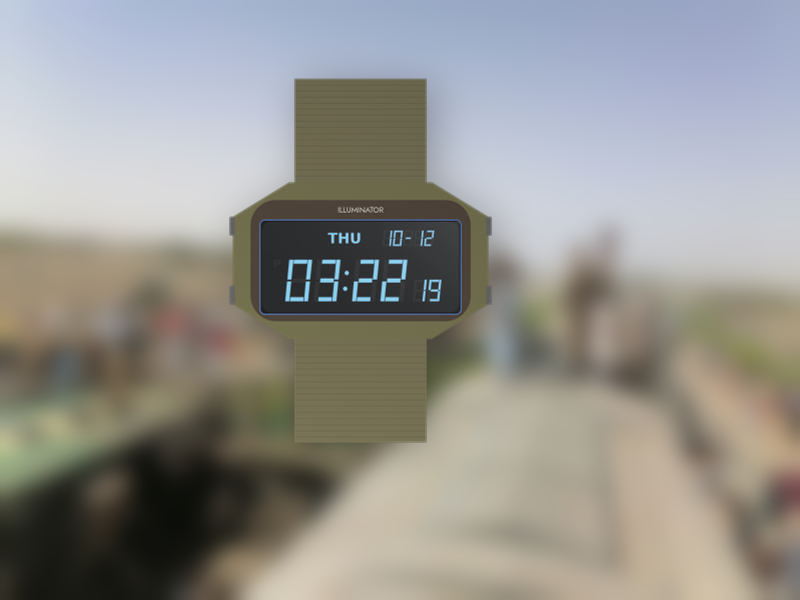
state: 3:22:19
